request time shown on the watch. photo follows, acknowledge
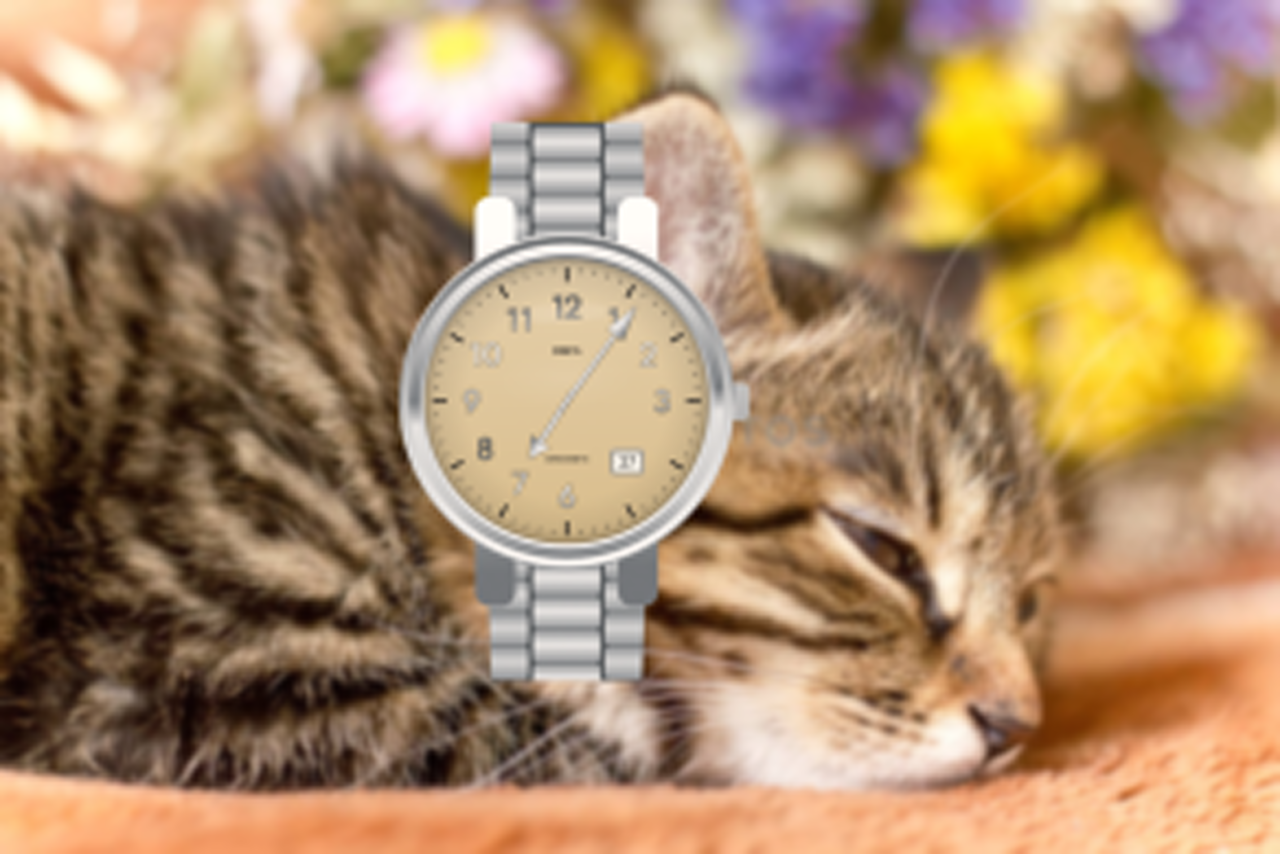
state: 7:06
